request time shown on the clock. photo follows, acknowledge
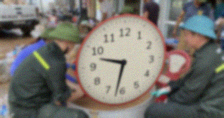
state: 9:32
